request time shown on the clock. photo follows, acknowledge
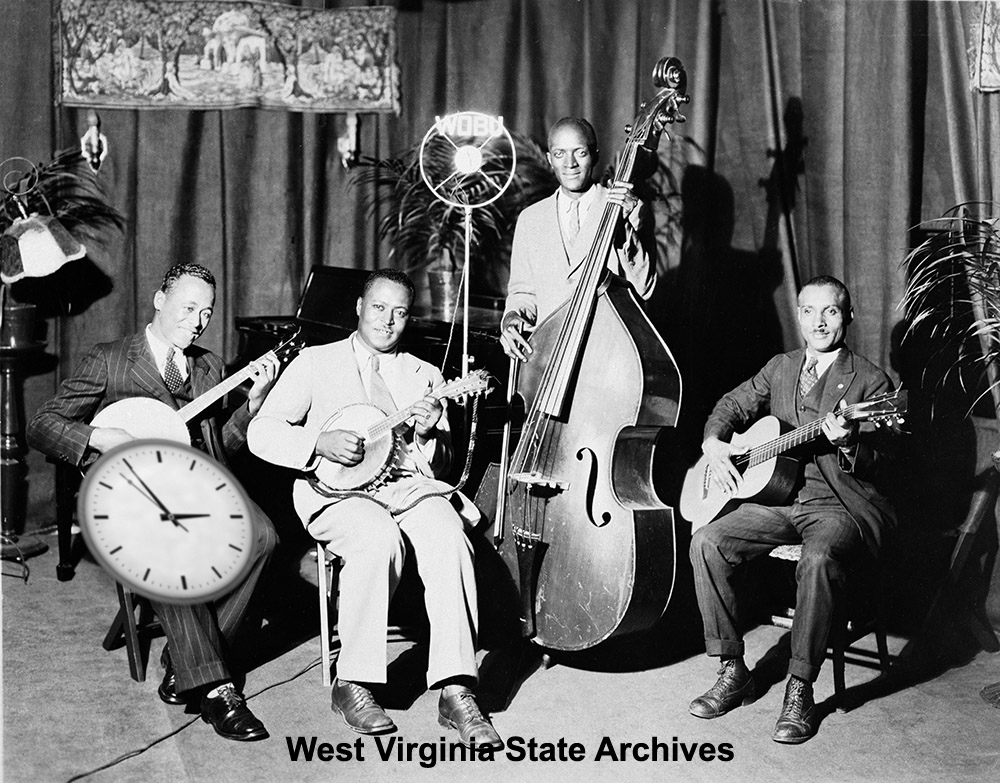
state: 2:54:53
